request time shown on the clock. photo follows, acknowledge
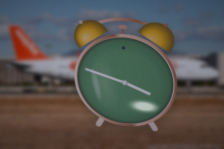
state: 3:48
